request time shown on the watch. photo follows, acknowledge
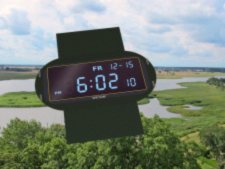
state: 6:02
